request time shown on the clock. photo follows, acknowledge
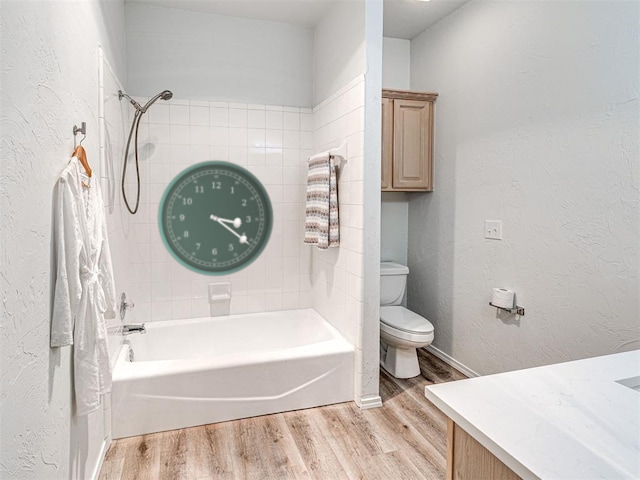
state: 3:21
